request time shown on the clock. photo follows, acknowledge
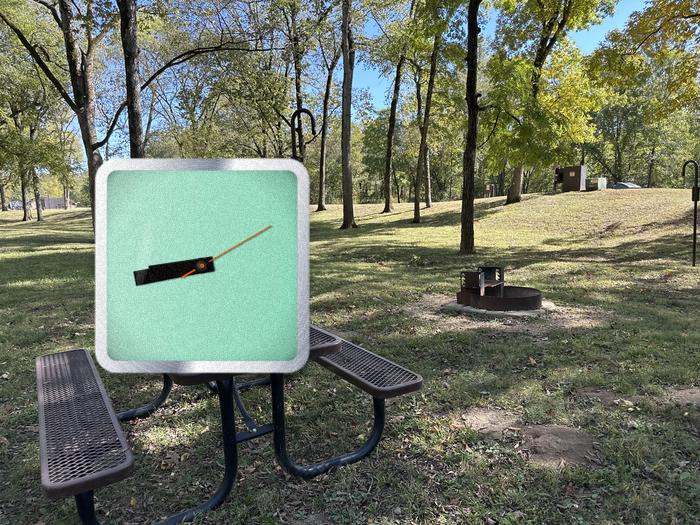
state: 8:43:10
